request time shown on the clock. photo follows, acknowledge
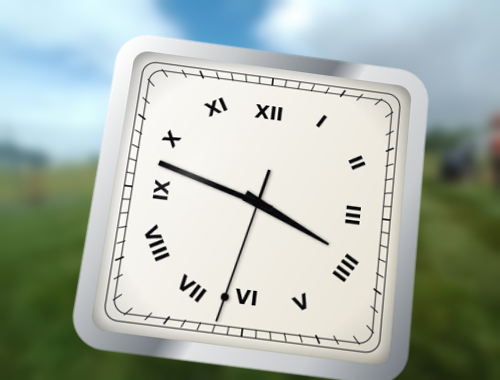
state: 3:47:32
